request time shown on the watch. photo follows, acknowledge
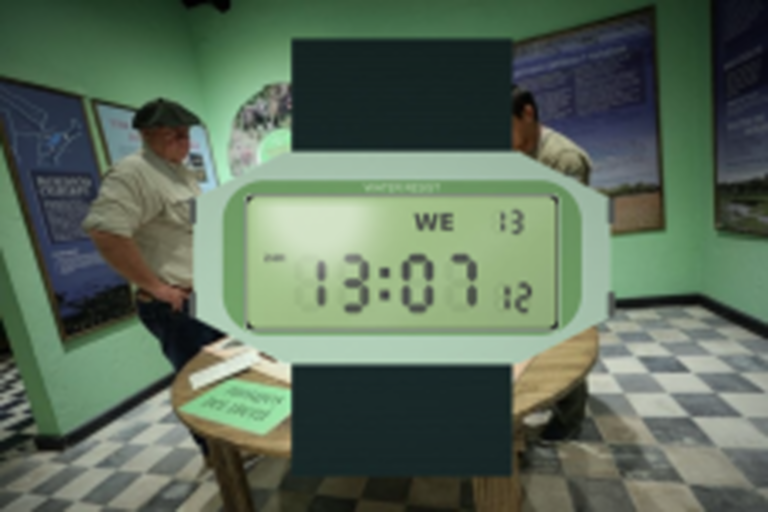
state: 13:07:12
